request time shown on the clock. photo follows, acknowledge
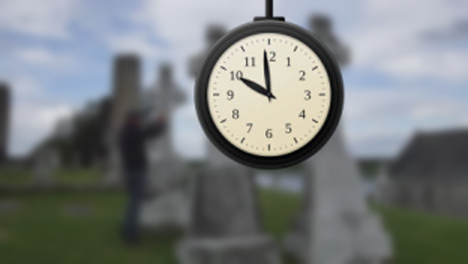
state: 9:59
